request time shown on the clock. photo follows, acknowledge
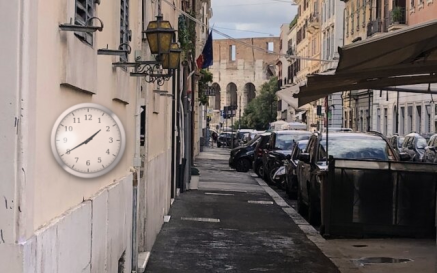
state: 1:40
